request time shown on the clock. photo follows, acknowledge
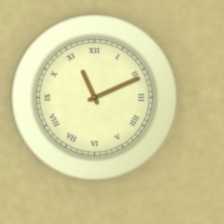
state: 11:11
